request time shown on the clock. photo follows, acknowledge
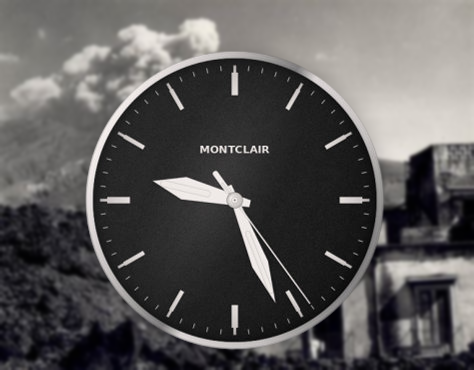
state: 9:26:24
